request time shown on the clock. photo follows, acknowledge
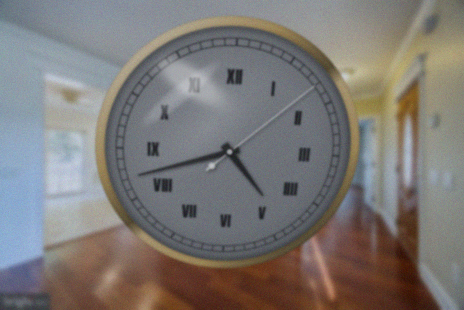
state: 4:42:08
